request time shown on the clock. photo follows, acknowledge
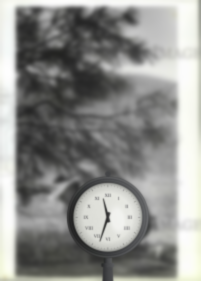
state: 11:33
